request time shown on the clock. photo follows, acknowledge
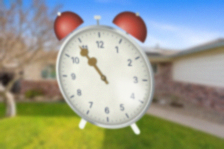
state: 10:54
